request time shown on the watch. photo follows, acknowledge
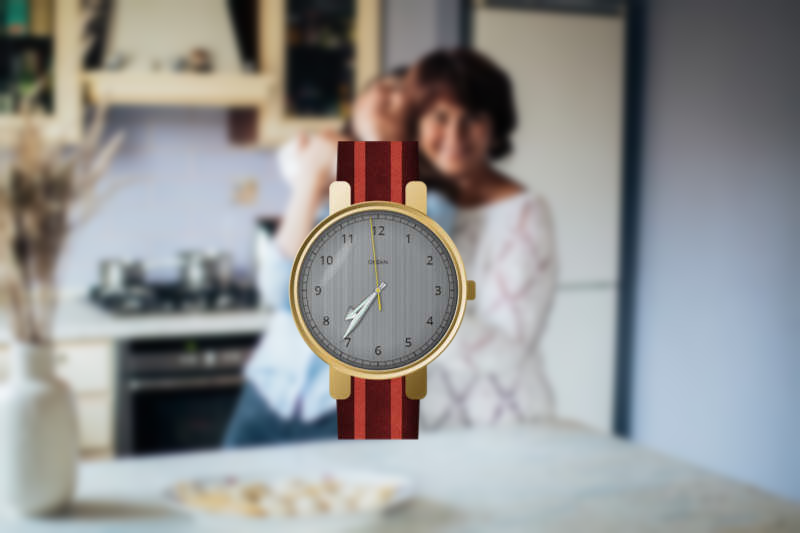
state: 7:35:59
